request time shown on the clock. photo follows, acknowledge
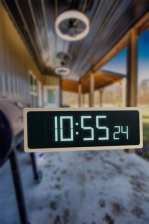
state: 10:55:24
